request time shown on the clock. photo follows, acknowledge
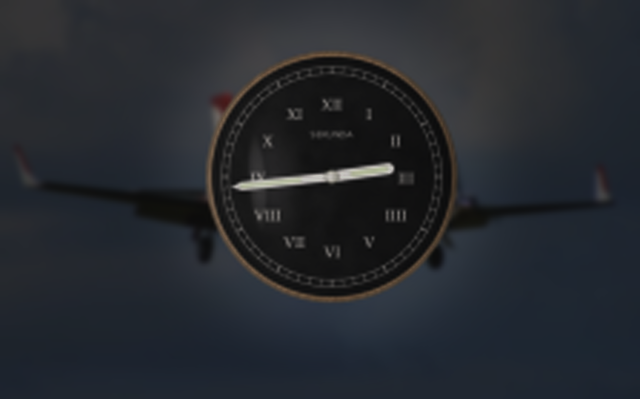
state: 2:44
